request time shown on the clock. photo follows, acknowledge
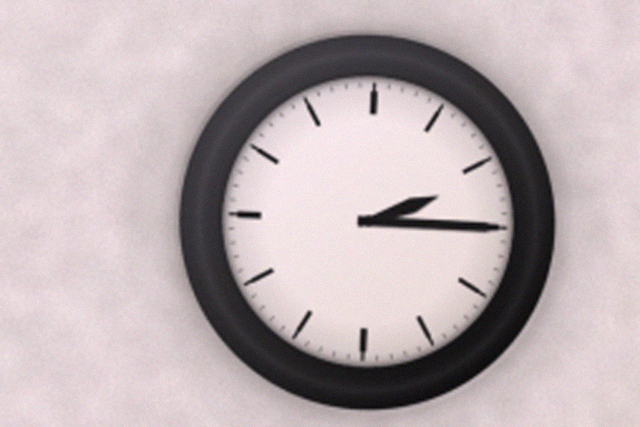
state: 2:15
